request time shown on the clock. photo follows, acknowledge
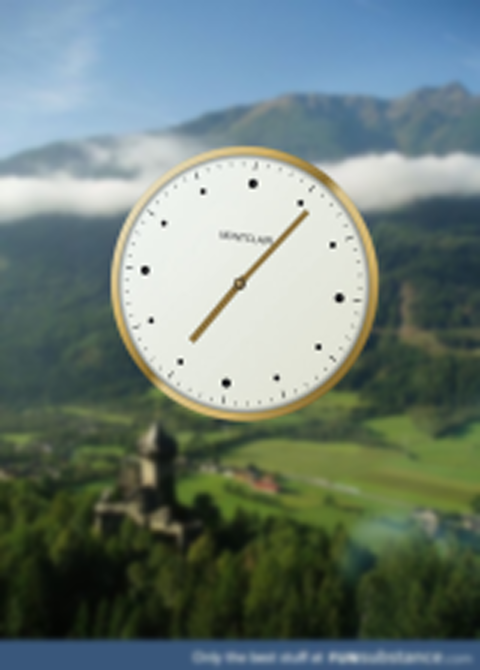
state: 7:06
